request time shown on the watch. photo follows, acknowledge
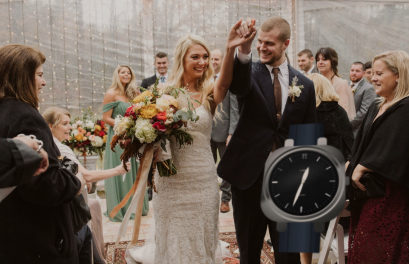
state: 12:33
